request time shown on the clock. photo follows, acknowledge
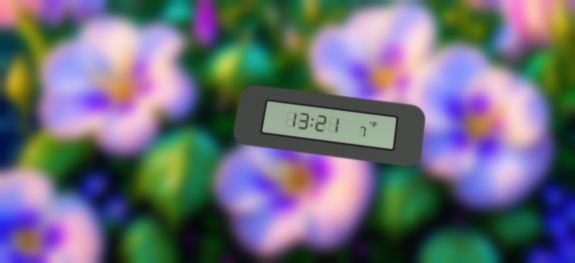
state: 13:21
